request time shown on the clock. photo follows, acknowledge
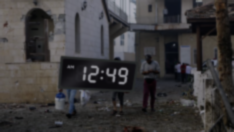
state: 12:49
